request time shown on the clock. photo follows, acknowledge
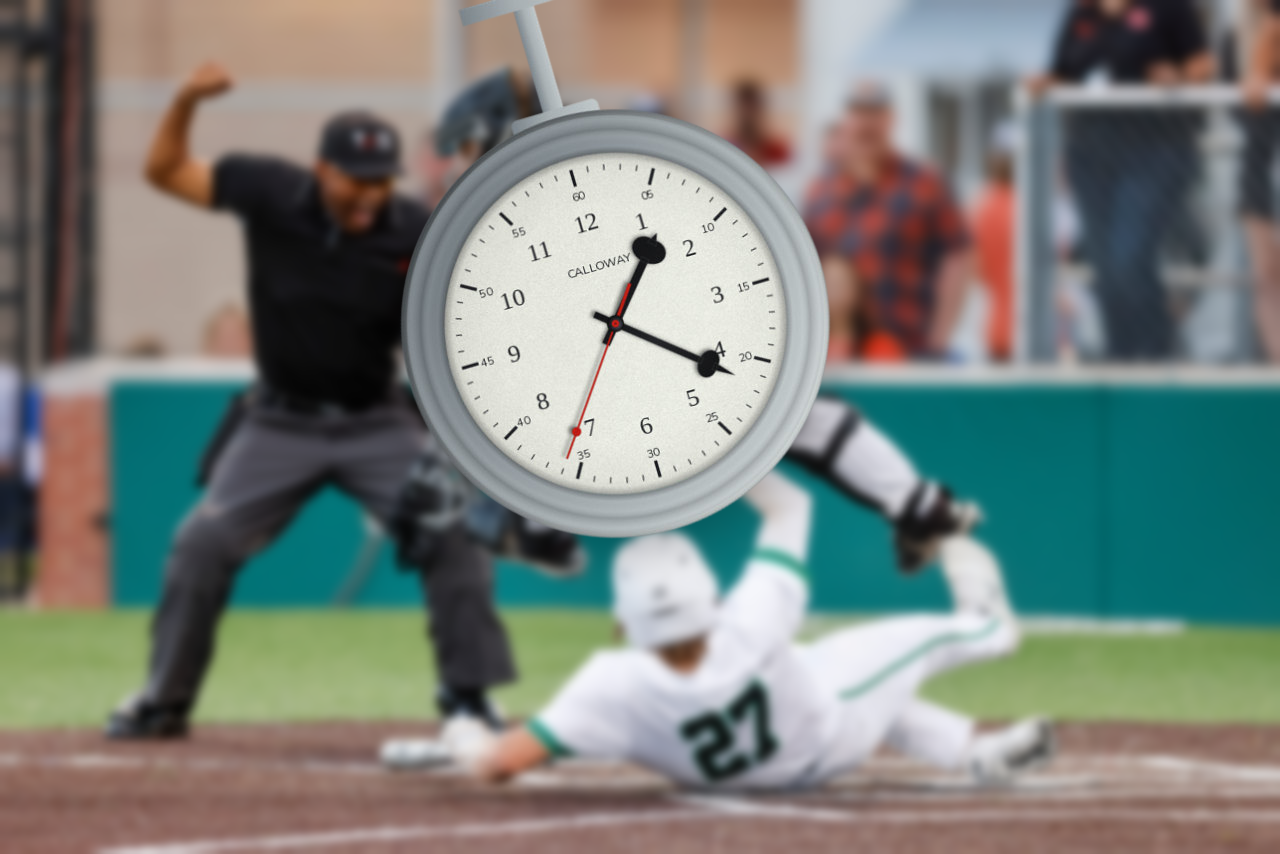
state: 1:21:36
